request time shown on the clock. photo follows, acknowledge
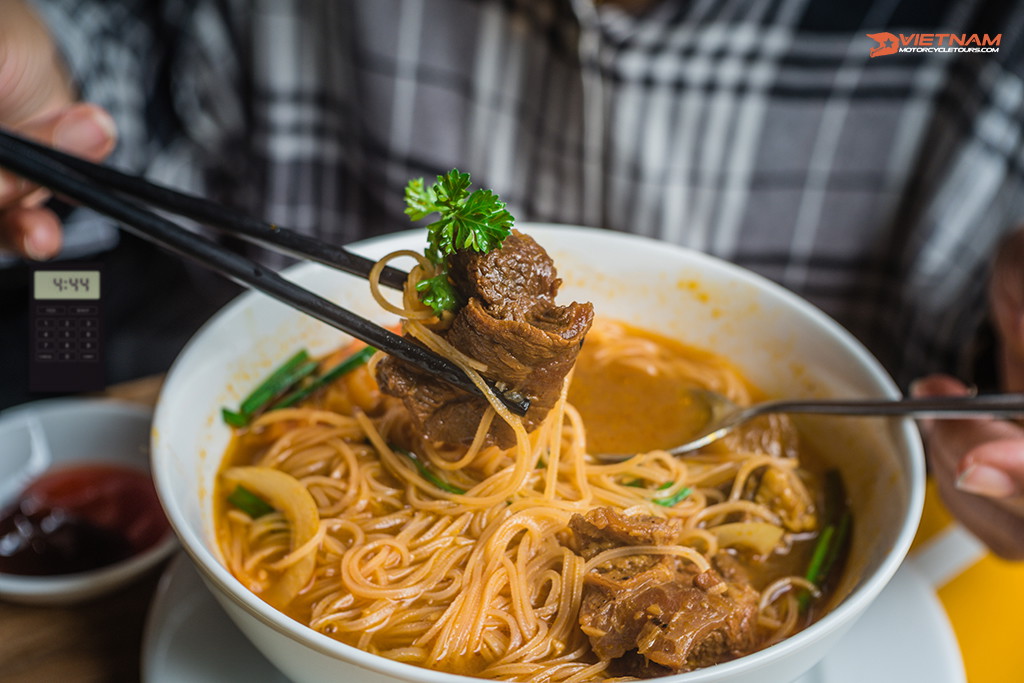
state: 4:44
